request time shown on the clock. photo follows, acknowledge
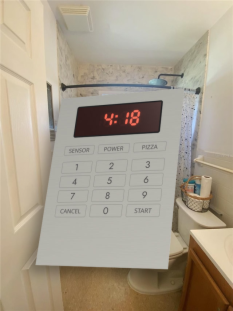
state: 4:18
